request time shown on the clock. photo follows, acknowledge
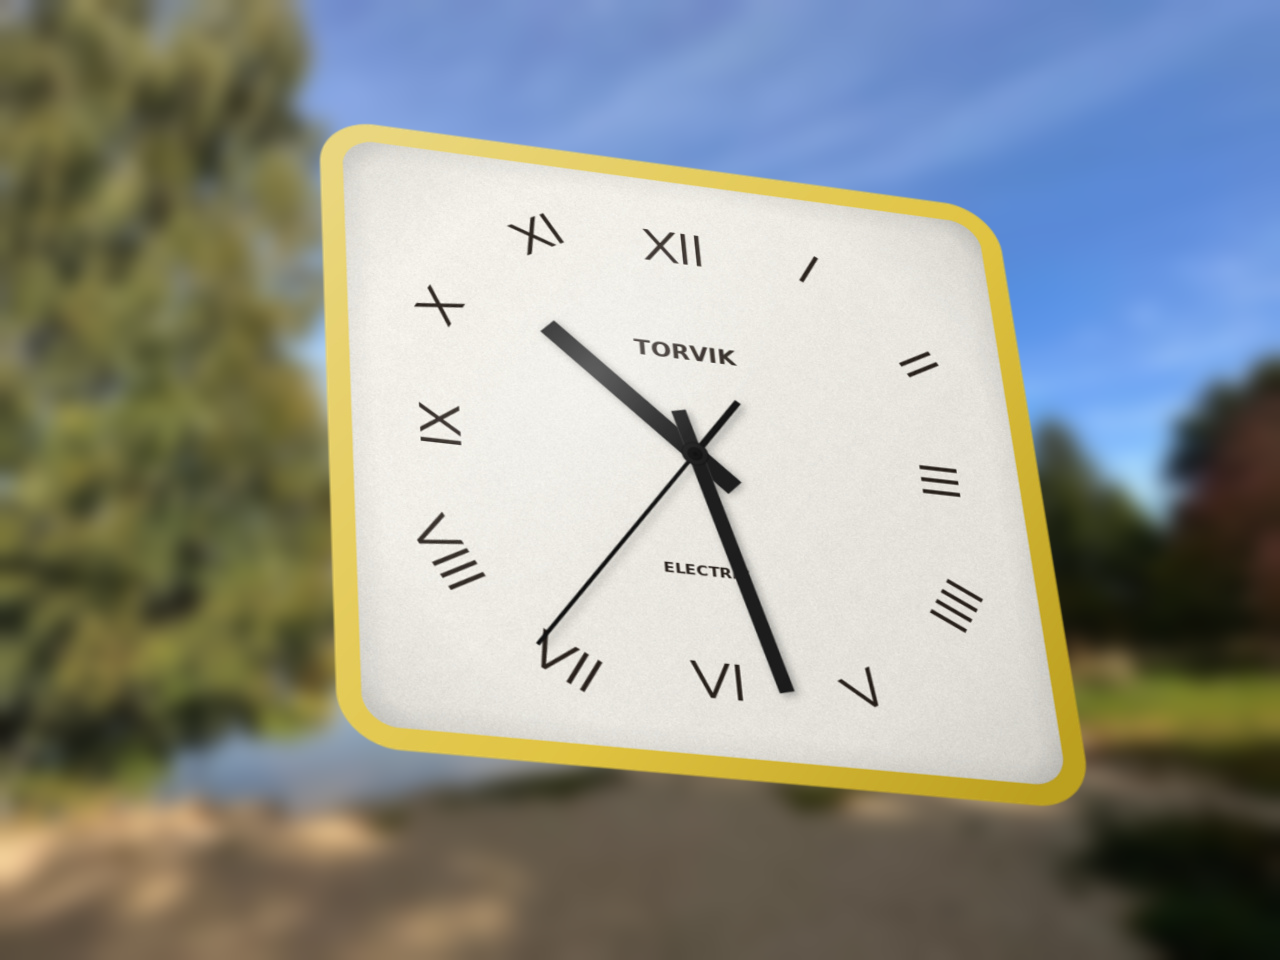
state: 10:27:36
